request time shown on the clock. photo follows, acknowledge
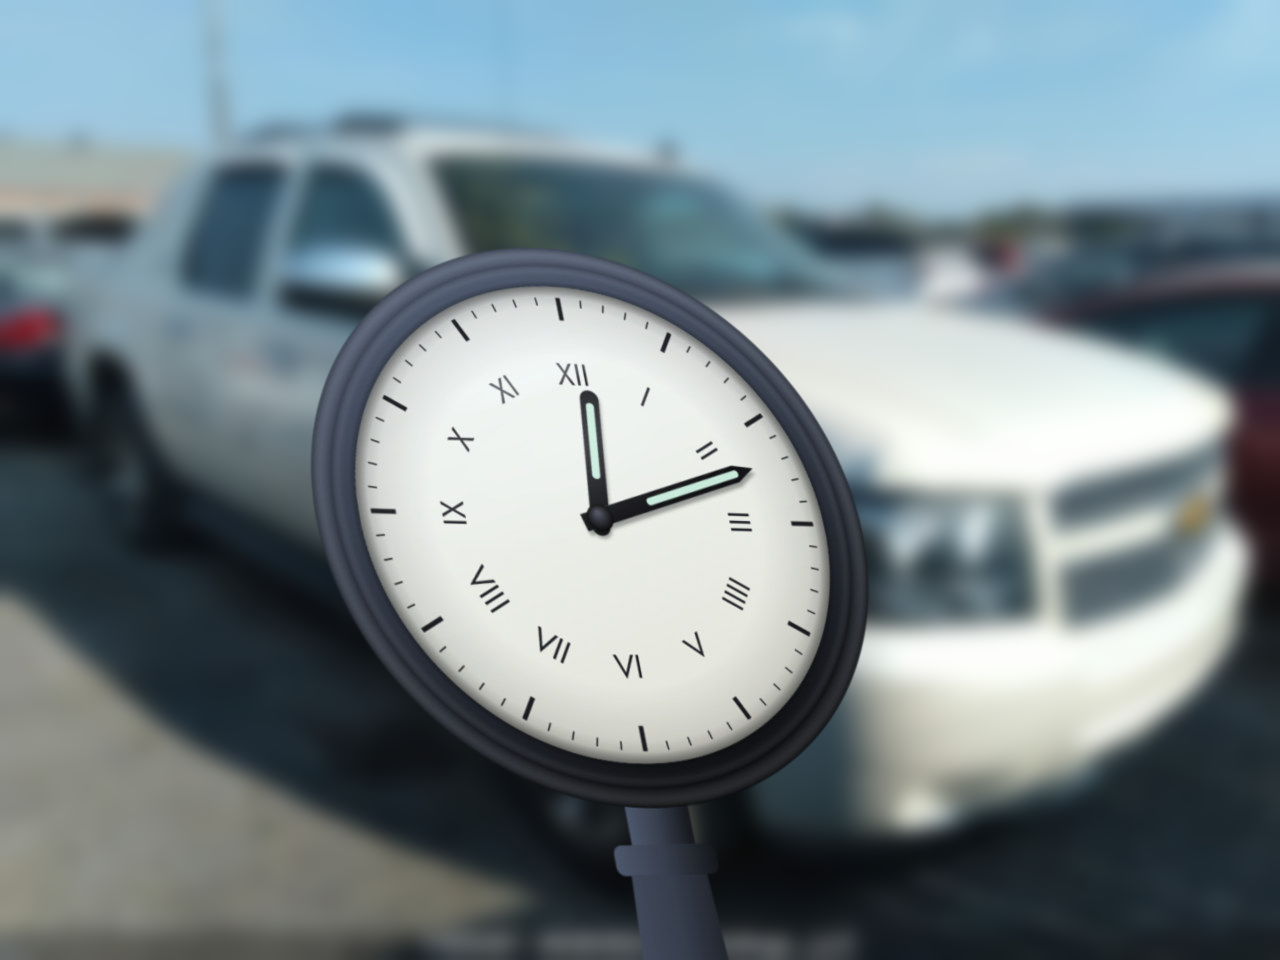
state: 12:12
